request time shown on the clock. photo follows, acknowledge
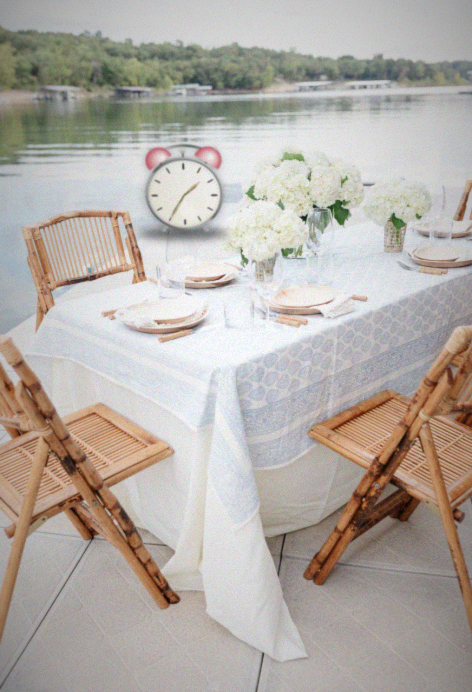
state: 1:35
